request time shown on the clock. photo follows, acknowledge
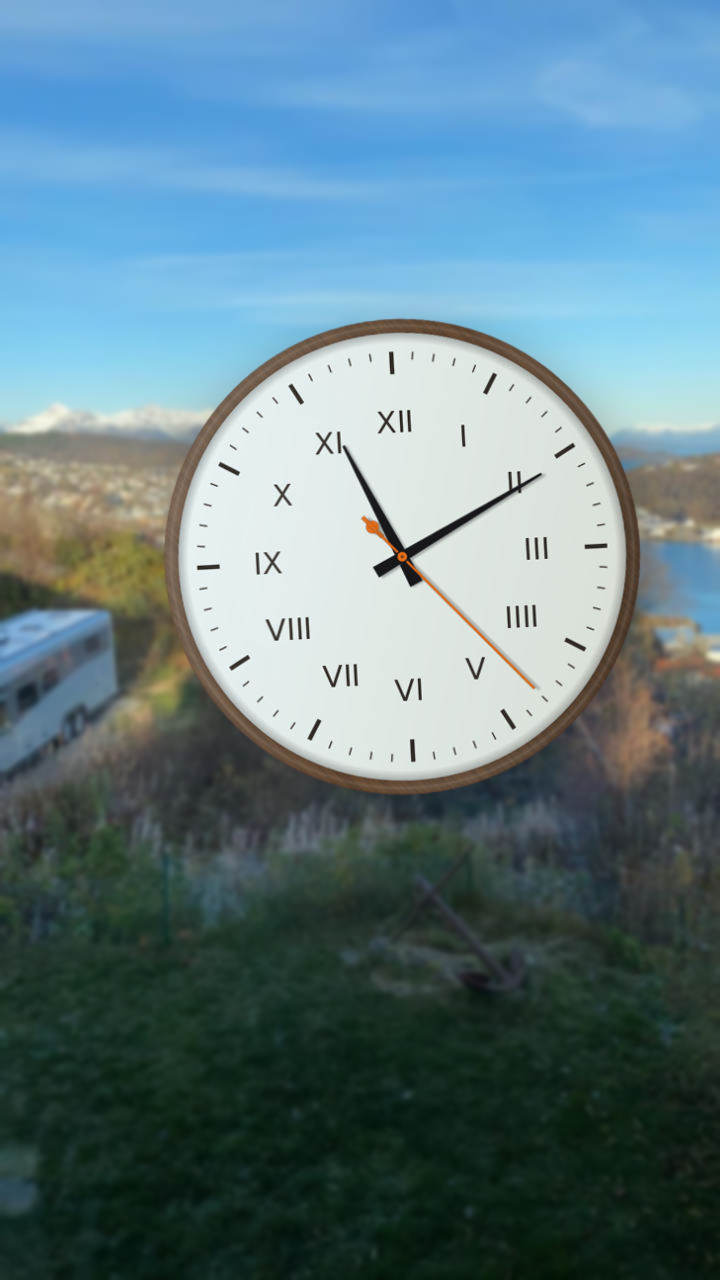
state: 11:10:23
